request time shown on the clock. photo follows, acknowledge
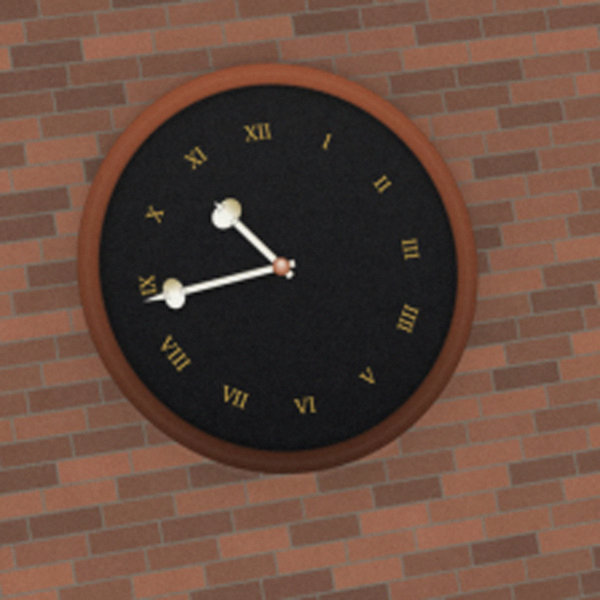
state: 10:44
